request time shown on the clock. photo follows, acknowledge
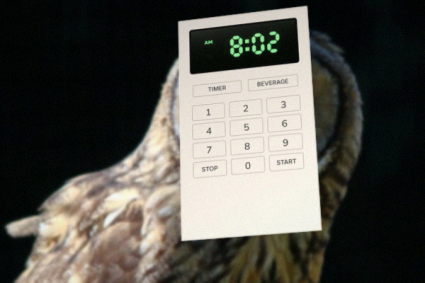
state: 8:02
